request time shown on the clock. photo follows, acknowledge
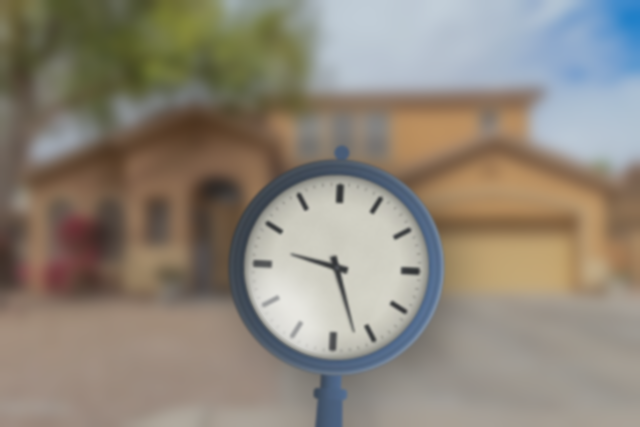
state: 9:27
